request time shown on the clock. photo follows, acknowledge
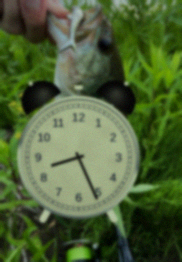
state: 8:26
